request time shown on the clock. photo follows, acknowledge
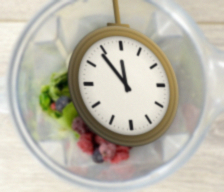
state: 11:54
